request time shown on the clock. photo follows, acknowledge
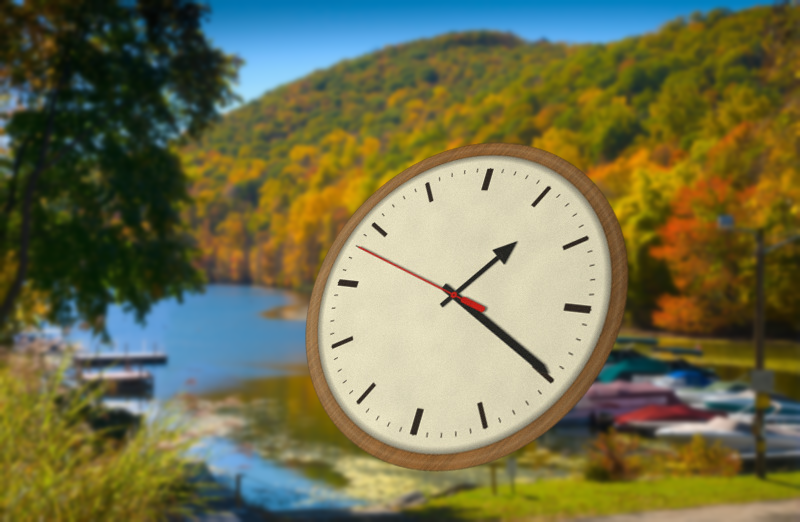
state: 1:19:48
